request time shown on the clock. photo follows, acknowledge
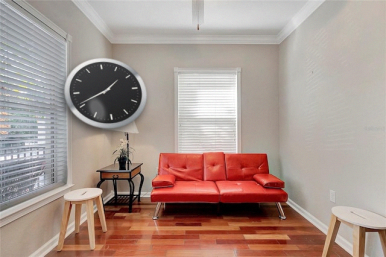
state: 1:41
